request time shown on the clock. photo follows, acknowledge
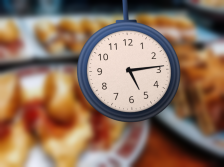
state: 5:14
